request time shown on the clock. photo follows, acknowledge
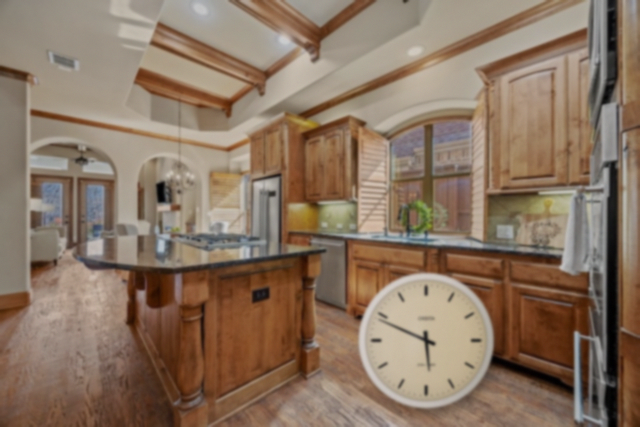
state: 5:49
